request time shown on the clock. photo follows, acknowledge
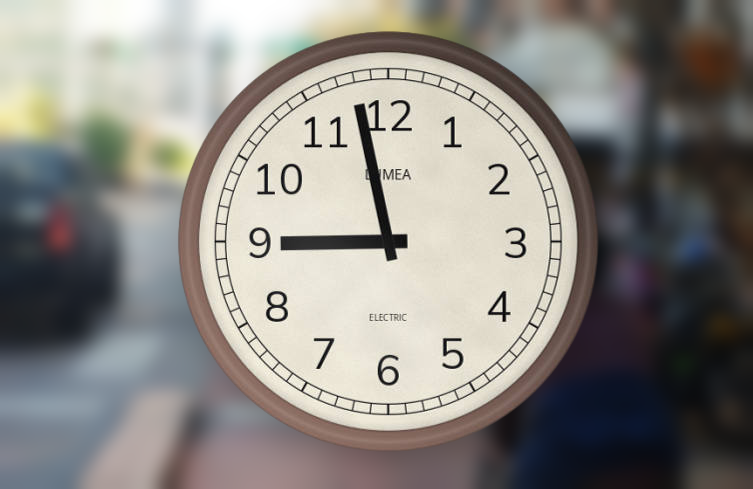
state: 8:58
